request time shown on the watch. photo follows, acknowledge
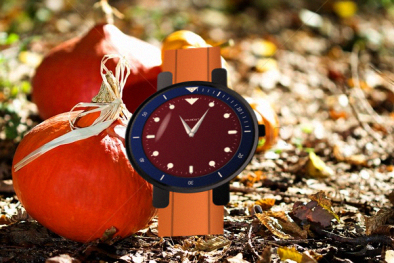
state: 11:05
